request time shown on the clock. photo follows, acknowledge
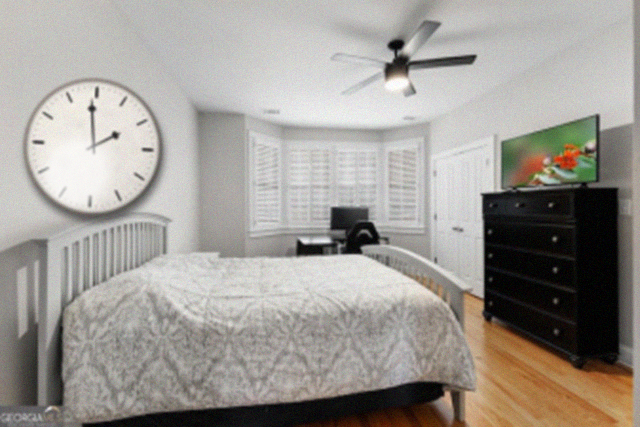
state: 1:59
